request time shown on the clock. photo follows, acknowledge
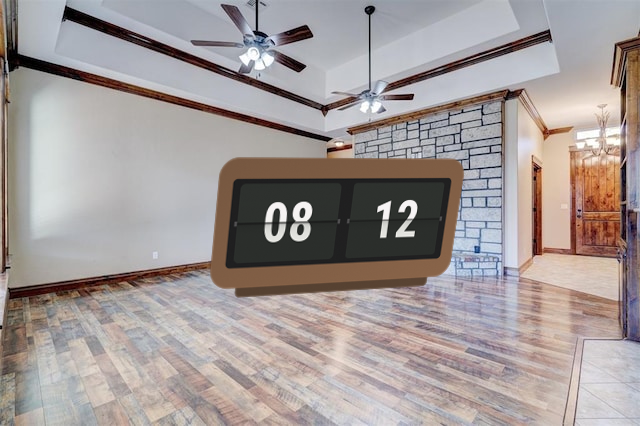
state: 8:12
